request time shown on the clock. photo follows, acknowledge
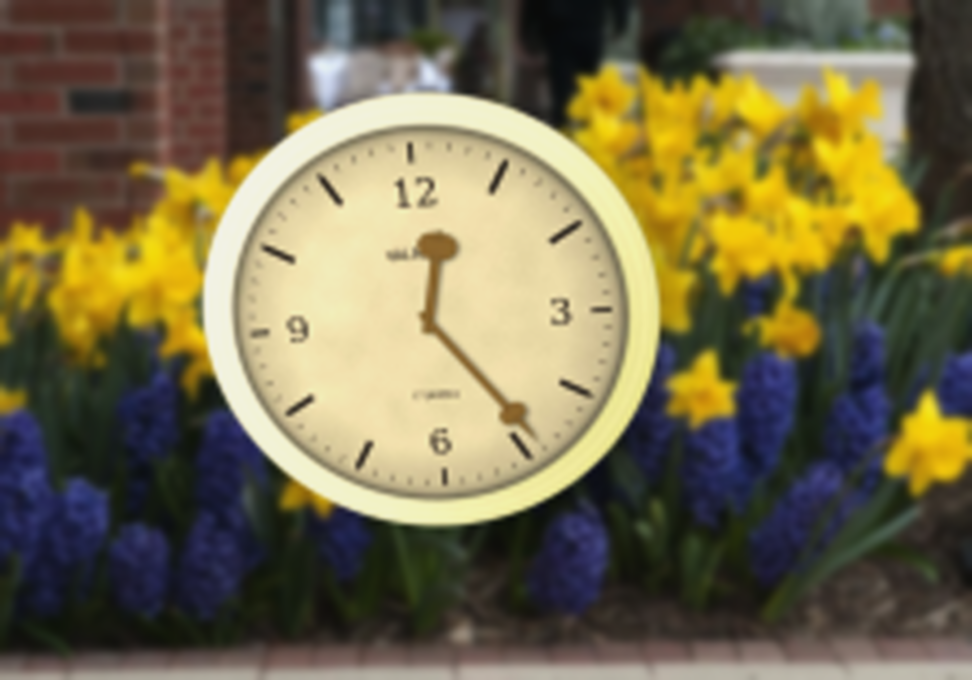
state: 12:24
